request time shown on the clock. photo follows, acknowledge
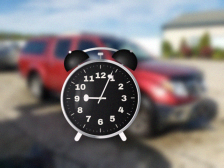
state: 9:04
